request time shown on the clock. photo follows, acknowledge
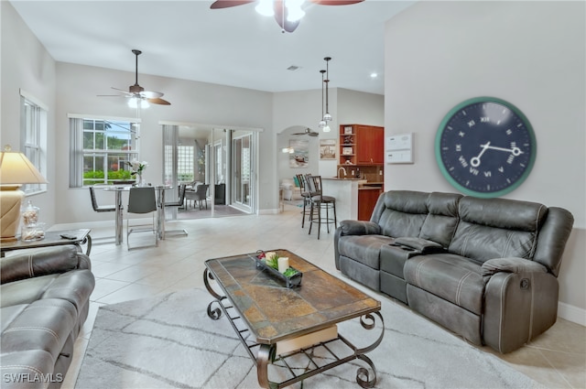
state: 7:17
